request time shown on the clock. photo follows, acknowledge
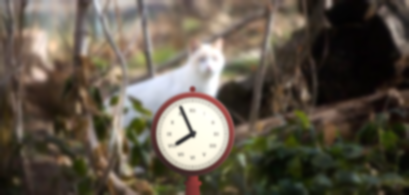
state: 7:56
